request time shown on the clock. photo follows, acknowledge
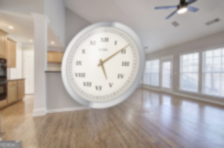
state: 5:09
